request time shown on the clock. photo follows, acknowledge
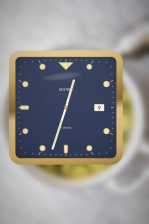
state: 12:33
